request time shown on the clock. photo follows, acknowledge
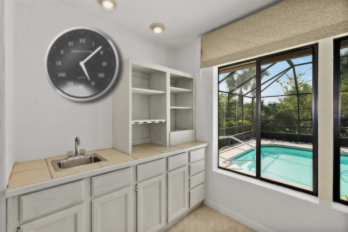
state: 5:08
